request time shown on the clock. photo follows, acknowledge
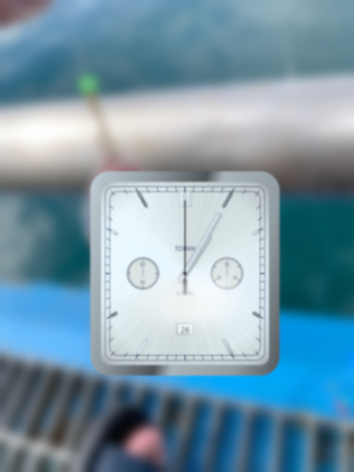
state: 1:05
